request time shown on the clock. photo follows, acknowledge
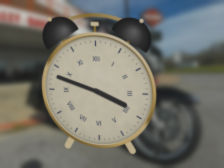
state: 3:48
